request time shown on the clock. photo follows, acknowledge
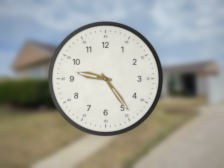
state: 9:24
